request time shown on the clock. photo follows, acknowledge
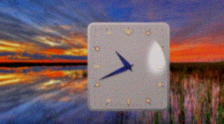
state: 10:41
